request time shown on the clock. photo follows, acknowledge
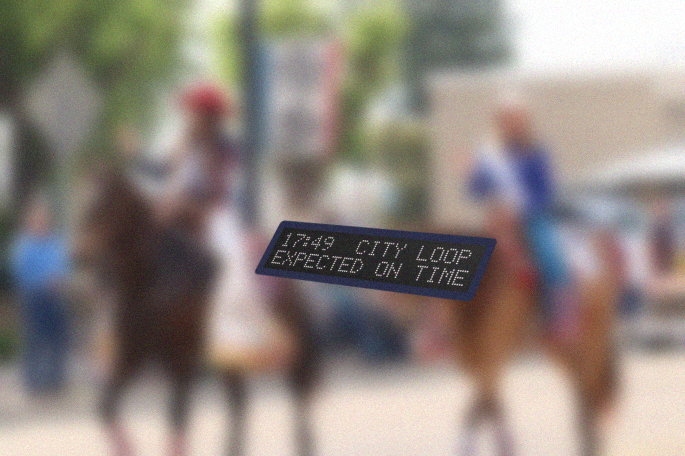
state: 17:49
